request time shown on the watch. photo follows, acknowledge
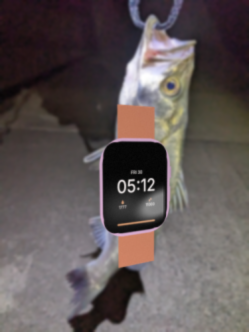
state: 5:12
